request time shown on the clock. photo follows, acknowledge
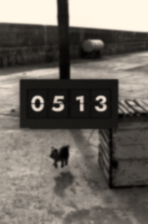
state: 5:13
